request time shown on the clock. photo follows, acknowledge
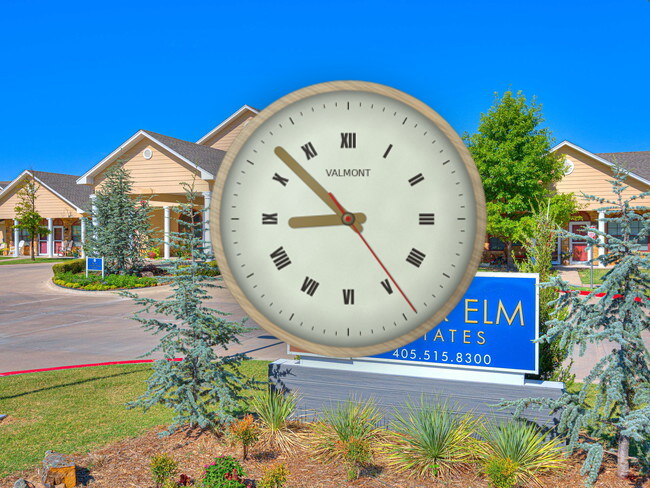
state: 8:52:24
